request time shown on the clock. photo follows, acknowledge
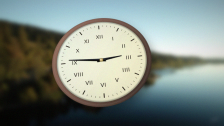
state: 2:46
